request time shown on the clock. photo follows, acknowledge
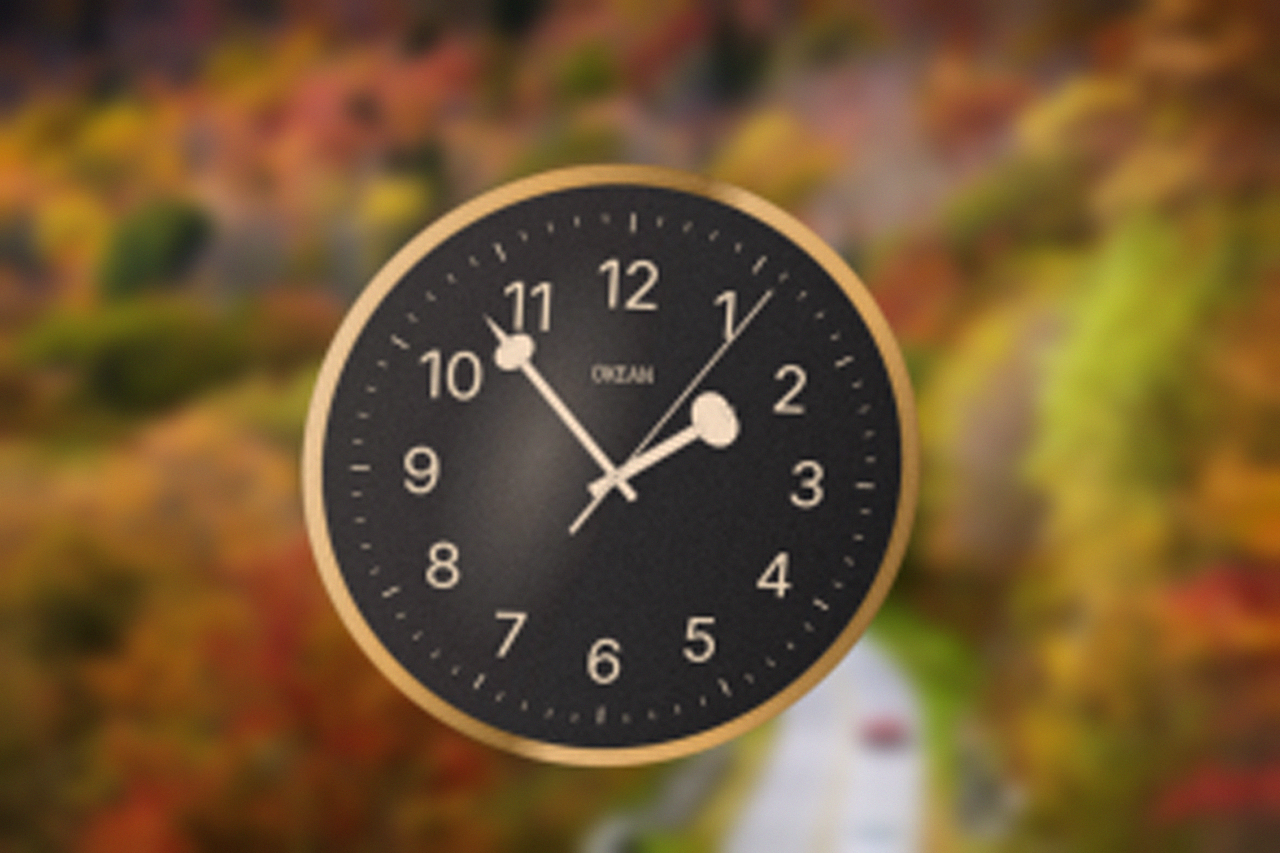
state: 1:53:06
